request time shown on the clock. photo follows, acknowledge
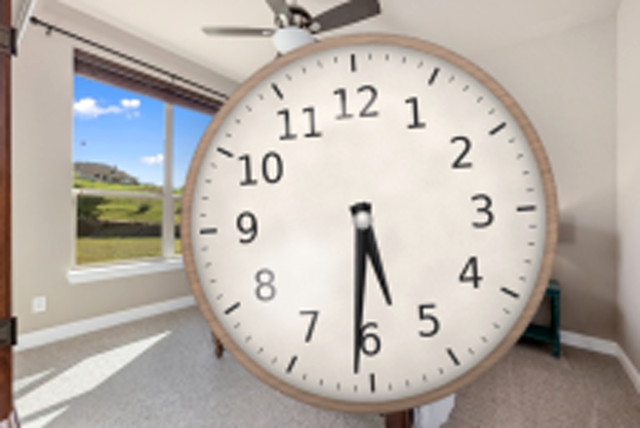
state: 5:31
